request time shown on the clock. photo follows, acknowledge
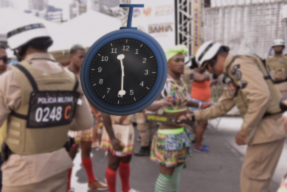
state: 11:29
